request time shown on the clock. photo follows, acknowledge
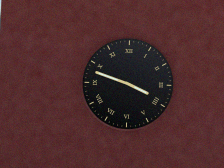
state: 3:48
